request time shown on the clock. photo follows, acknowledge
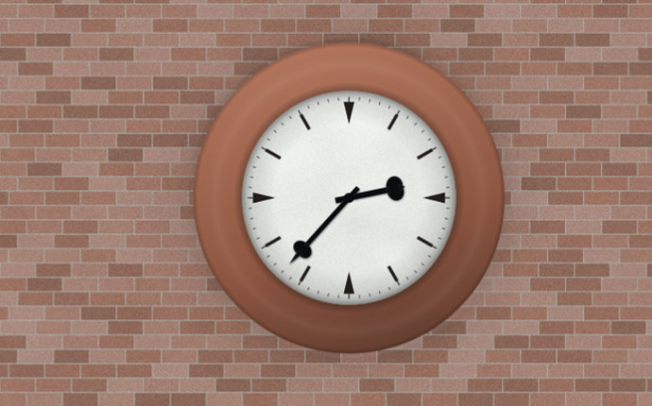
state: 2:37
